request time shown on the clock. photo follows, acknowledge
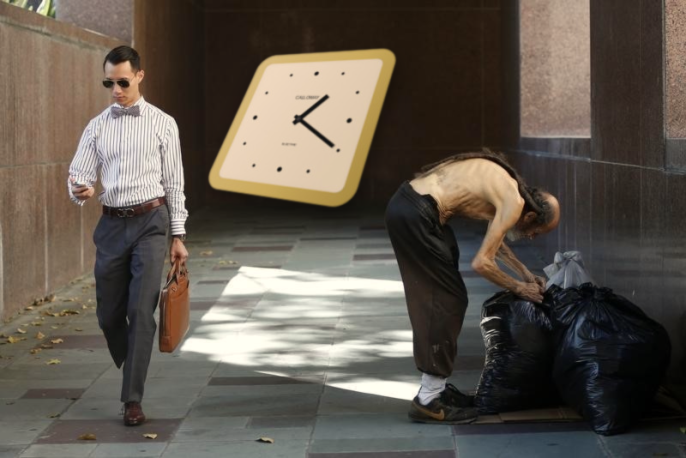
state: 1:20
